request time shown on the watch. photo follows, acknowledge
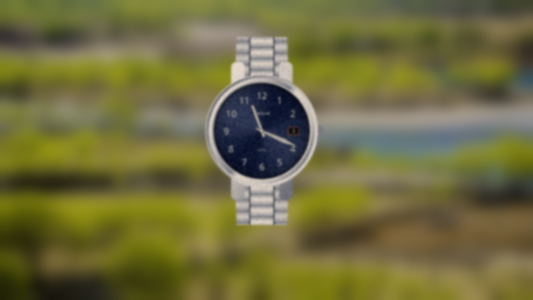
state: 11:19
